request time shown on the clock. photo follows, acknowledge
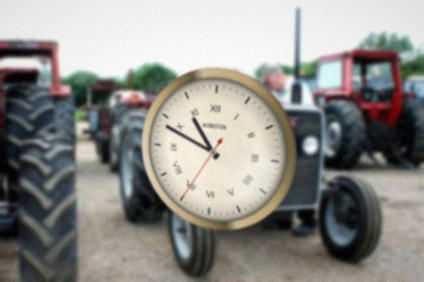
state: 10:48:35
